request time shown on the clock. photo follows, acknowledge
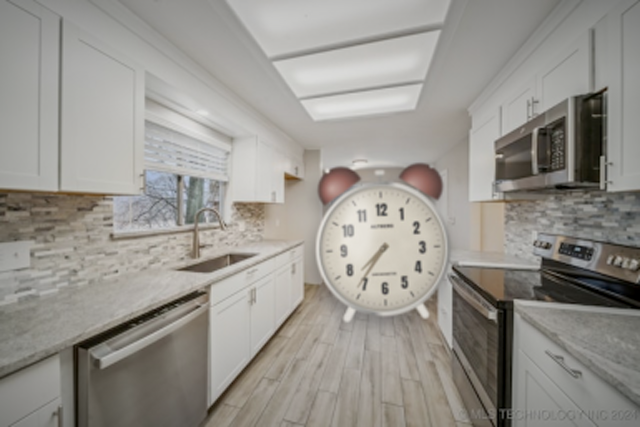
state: 7:36
